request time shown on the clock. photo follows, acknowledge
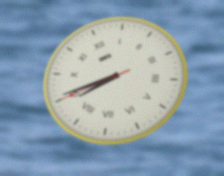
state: 8:45:45
